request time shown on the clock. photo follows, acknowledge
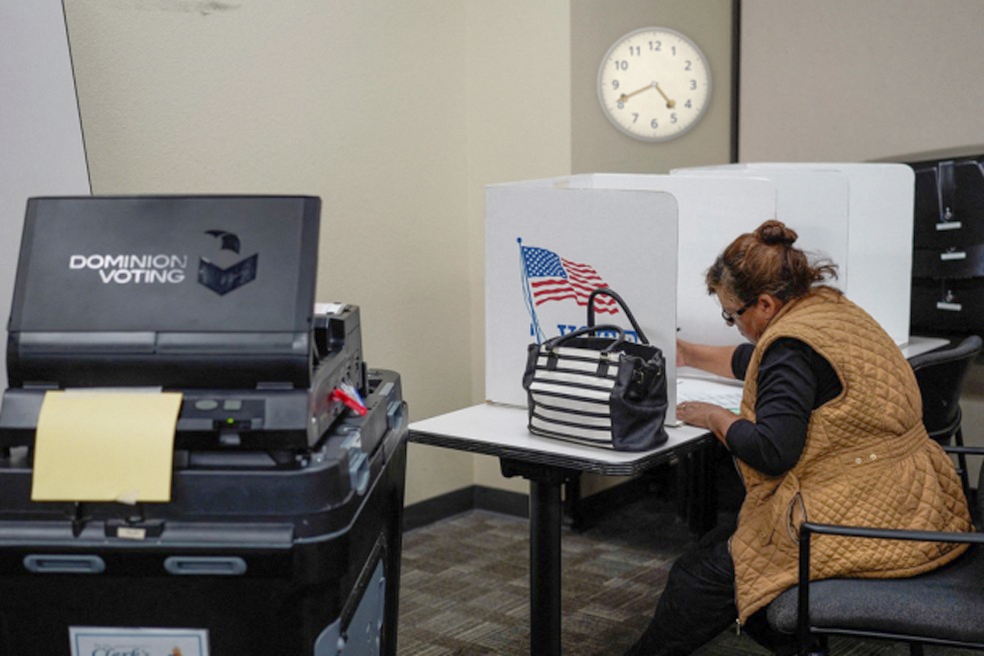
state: 4:41
